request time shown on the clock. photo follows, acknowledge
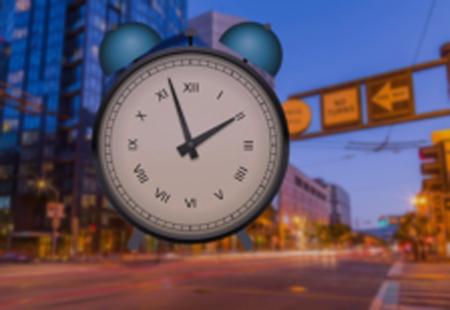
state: 1:57
